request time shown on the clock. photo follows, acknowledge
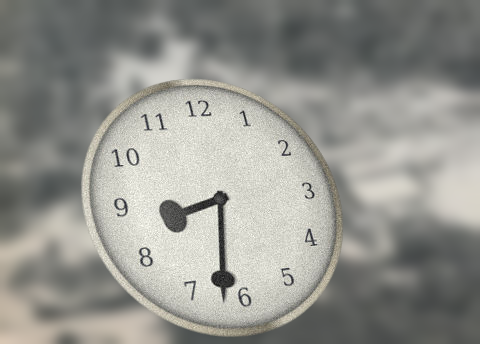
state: 8:32
